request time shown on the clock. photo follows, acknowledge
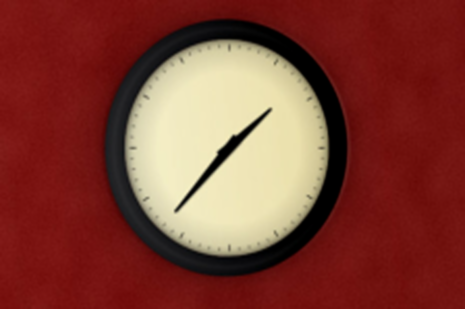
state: 1:37
